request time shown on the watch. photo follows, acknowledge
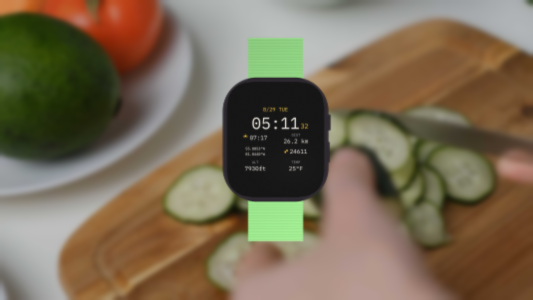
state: 5:11
